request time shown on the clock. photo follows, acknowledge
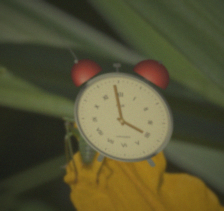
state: 3:59
